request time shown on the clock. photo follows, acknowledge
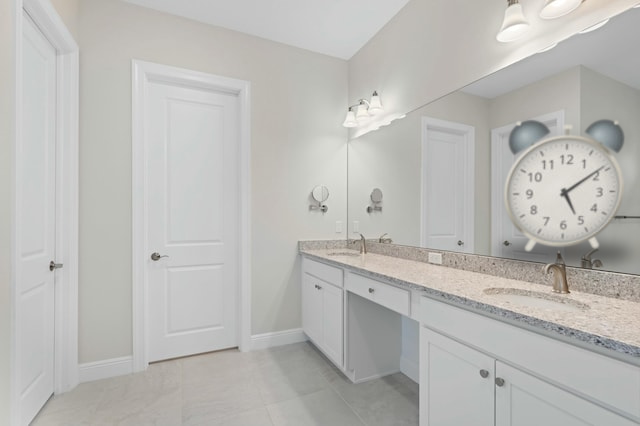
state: 5:09
